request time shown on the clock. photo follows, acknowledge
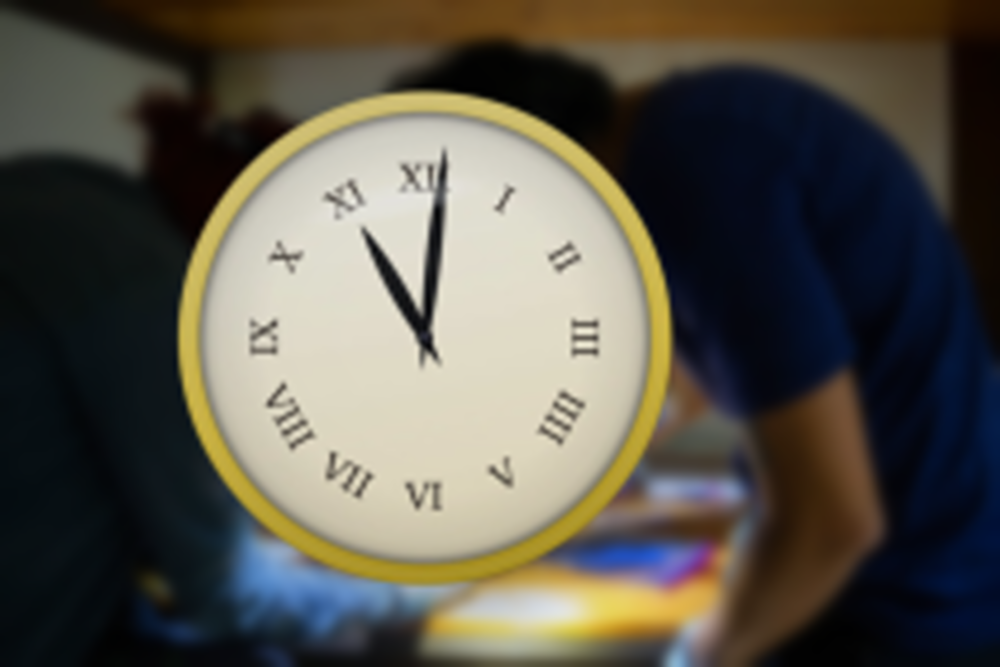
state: 11:01
